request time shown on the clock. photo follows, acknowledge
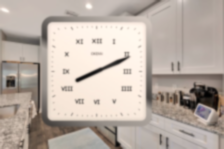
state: 8:11
